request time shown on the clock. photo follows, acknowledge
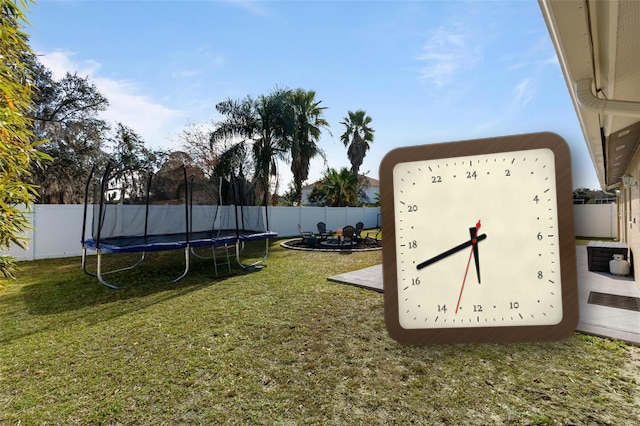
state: 11:41:33
